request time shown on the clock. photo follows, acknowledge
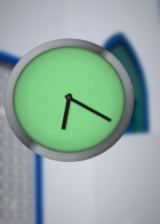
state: 6:20
